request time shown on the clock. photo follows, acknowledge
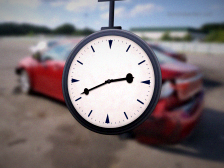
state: 2:41
